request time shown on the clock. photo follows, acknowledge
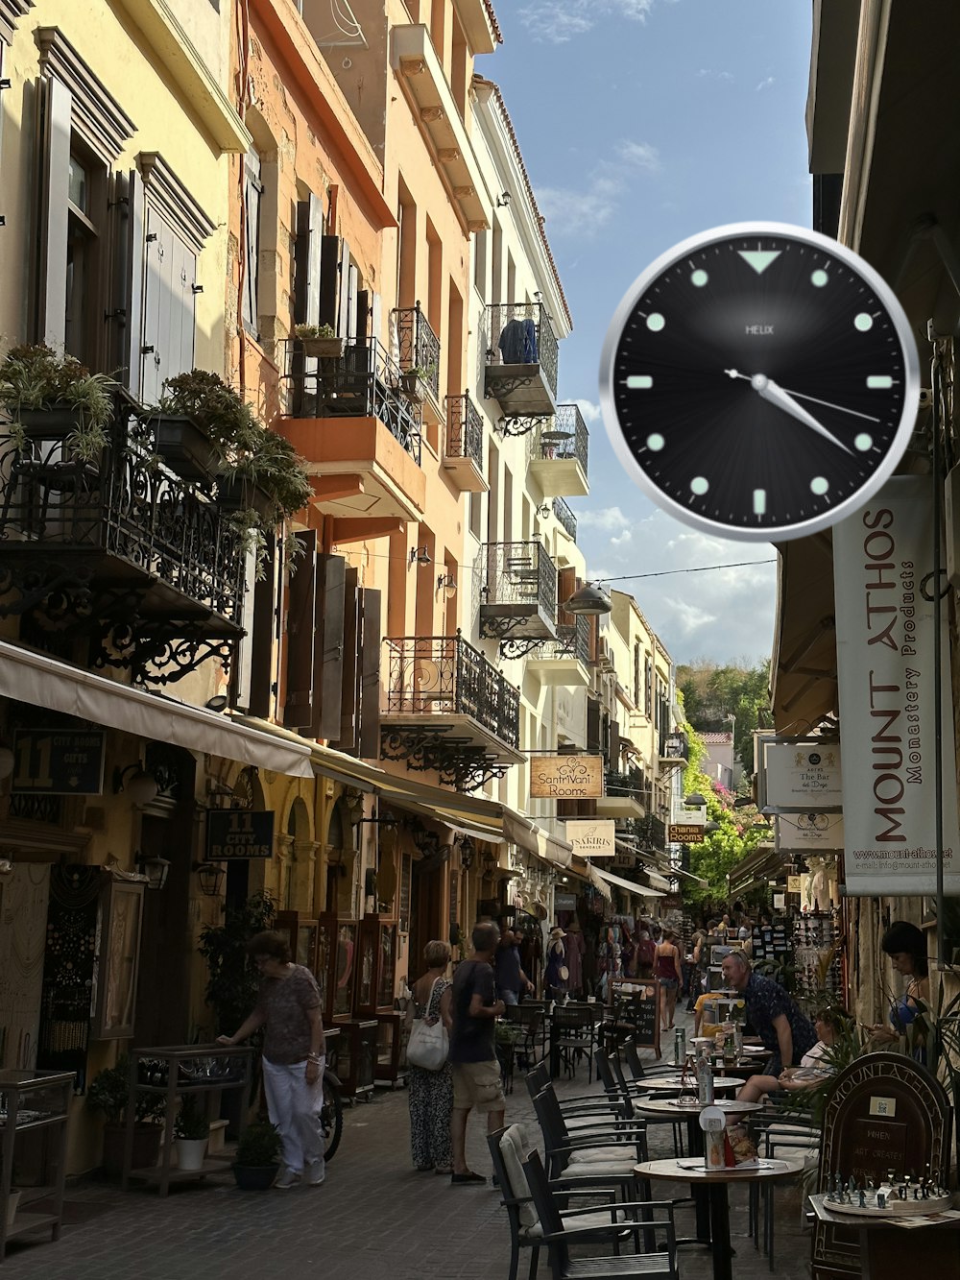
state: 4:21:18
